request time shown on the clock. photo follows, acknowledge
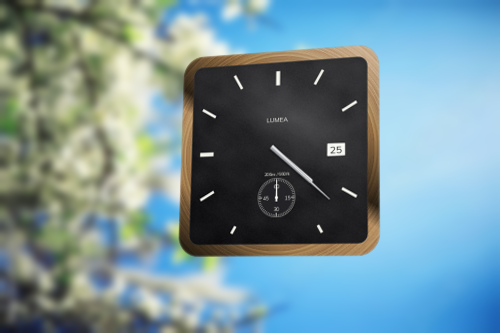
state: 4:22
